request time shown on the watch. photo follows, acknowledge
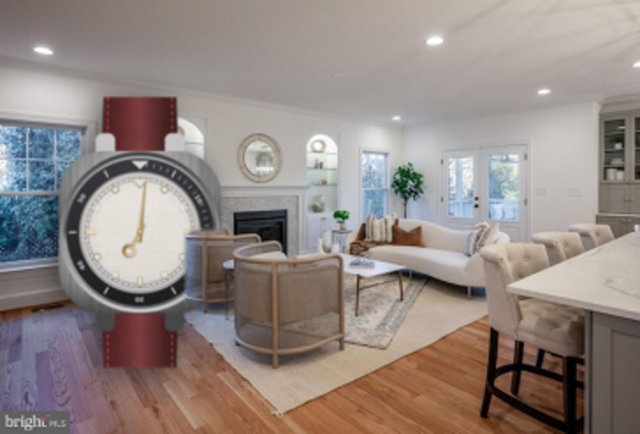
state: 7:01
